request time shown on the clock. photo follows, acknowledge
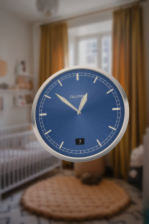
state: 12:52
